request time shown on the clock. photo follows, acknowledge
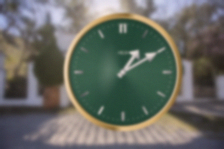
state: 1:10
